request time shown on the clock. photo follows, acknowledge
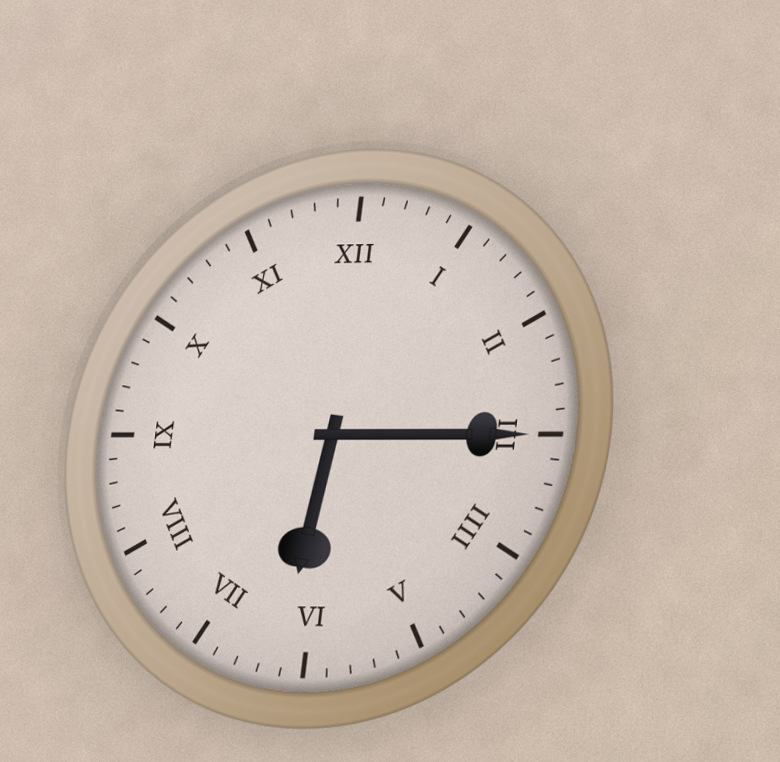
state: 6:15
